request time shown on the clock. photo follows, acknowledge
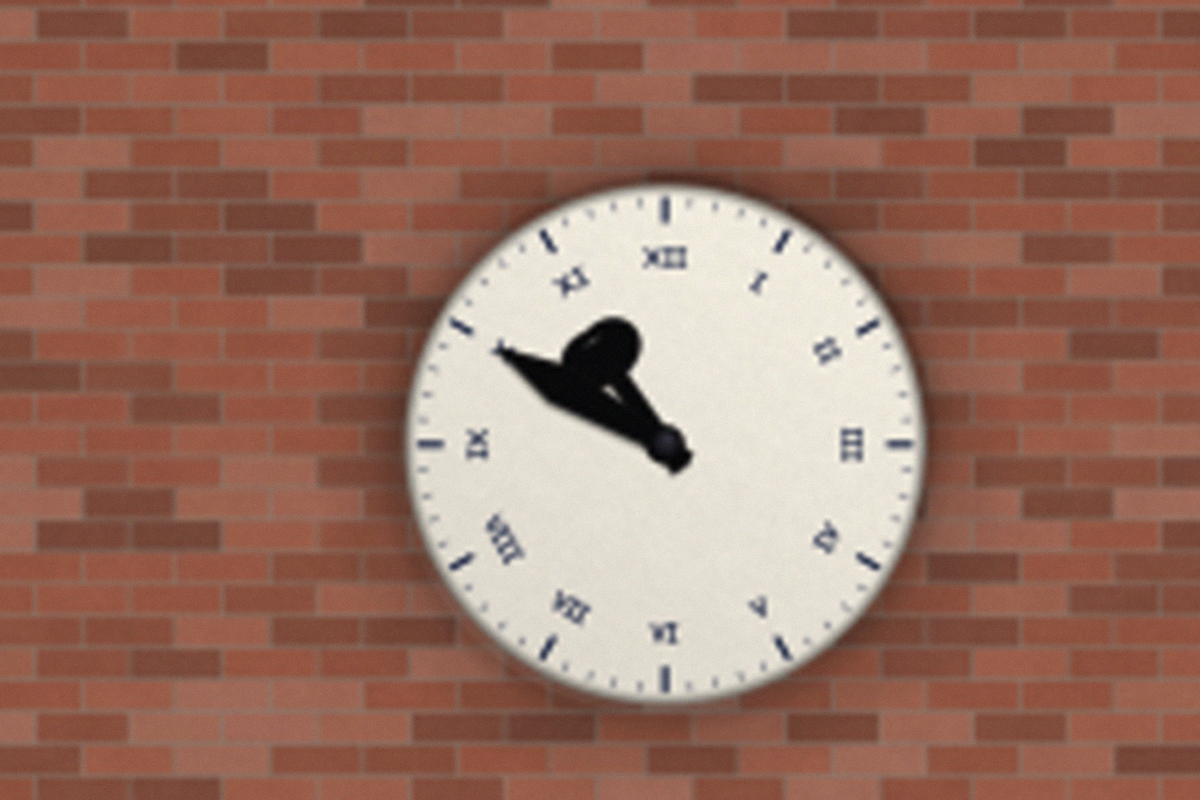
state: 10:50
